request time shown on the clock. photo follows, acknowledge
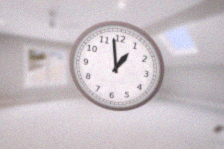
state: 12:58
